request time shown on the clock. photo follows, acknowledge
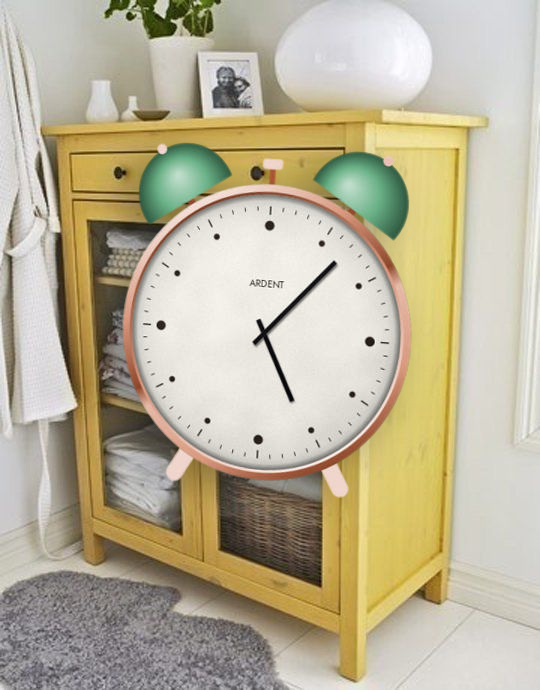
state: 5:07
